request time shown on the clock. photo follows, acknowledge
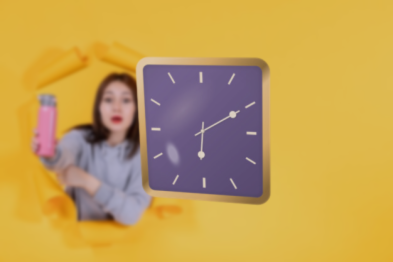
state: 6:10
